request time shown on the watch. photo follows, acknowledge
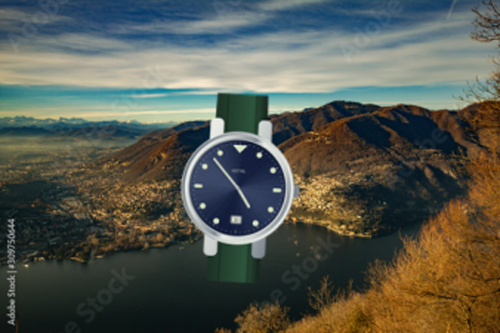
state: 4:53
